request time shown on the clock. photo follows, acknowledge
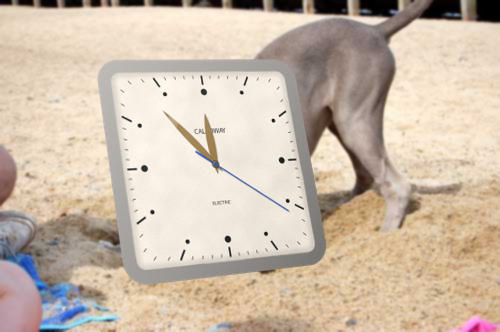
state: 11:53:21
